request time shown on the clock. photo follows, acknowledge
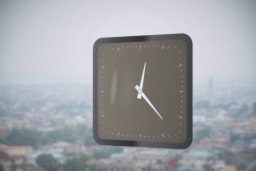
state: 12:23
